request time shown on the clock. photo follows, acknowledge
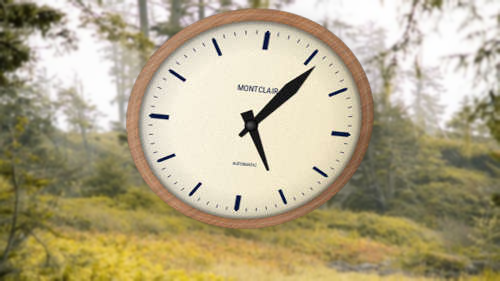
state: 5:06
